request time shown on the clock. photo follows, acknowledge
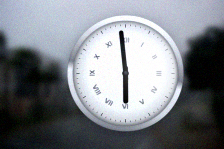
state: 5:59
